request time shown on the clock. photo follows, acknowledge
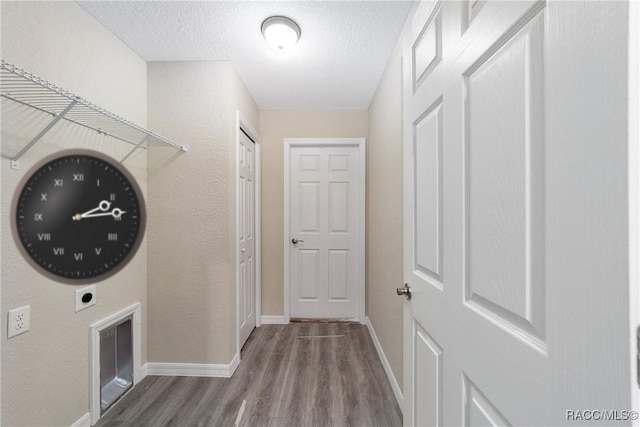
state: 2:14
